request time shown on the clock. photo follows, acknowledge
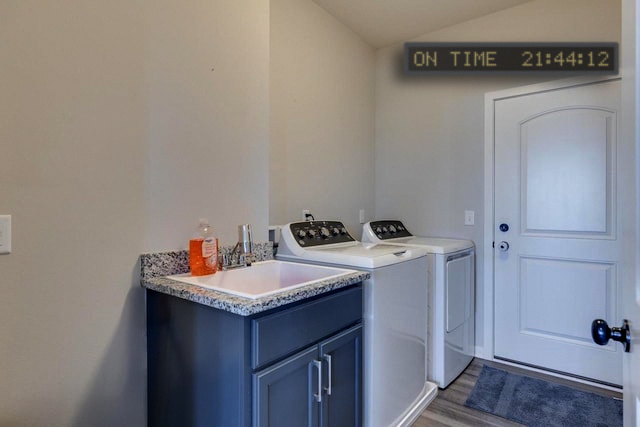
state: 21:44:12
